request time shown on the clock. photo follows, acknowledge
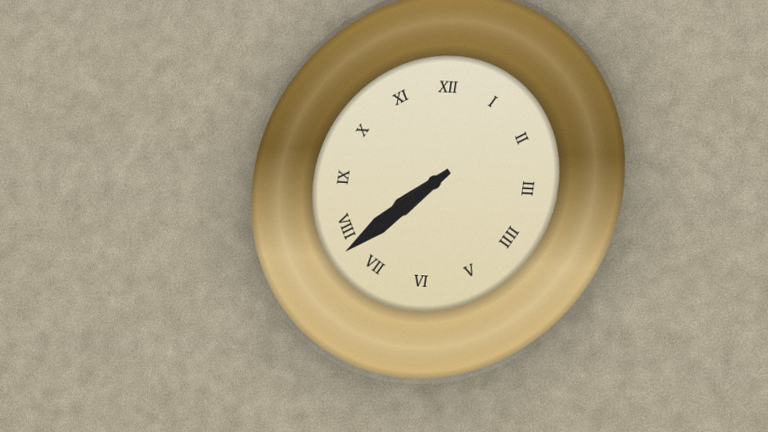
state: 7:38
